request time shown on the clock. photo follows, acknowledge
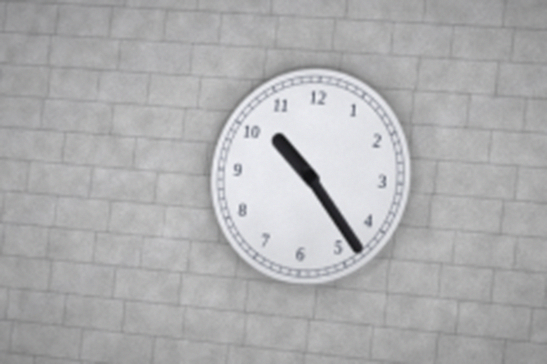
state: 10:23
